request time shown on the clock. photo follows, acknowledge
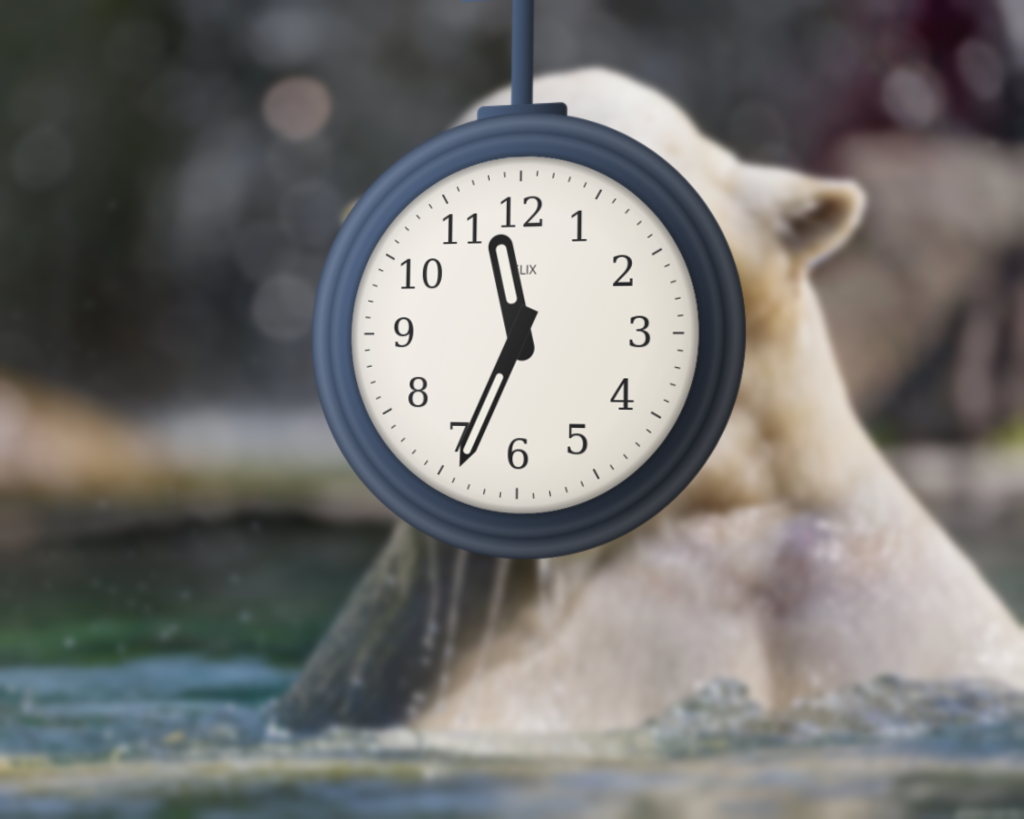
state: 11:34
